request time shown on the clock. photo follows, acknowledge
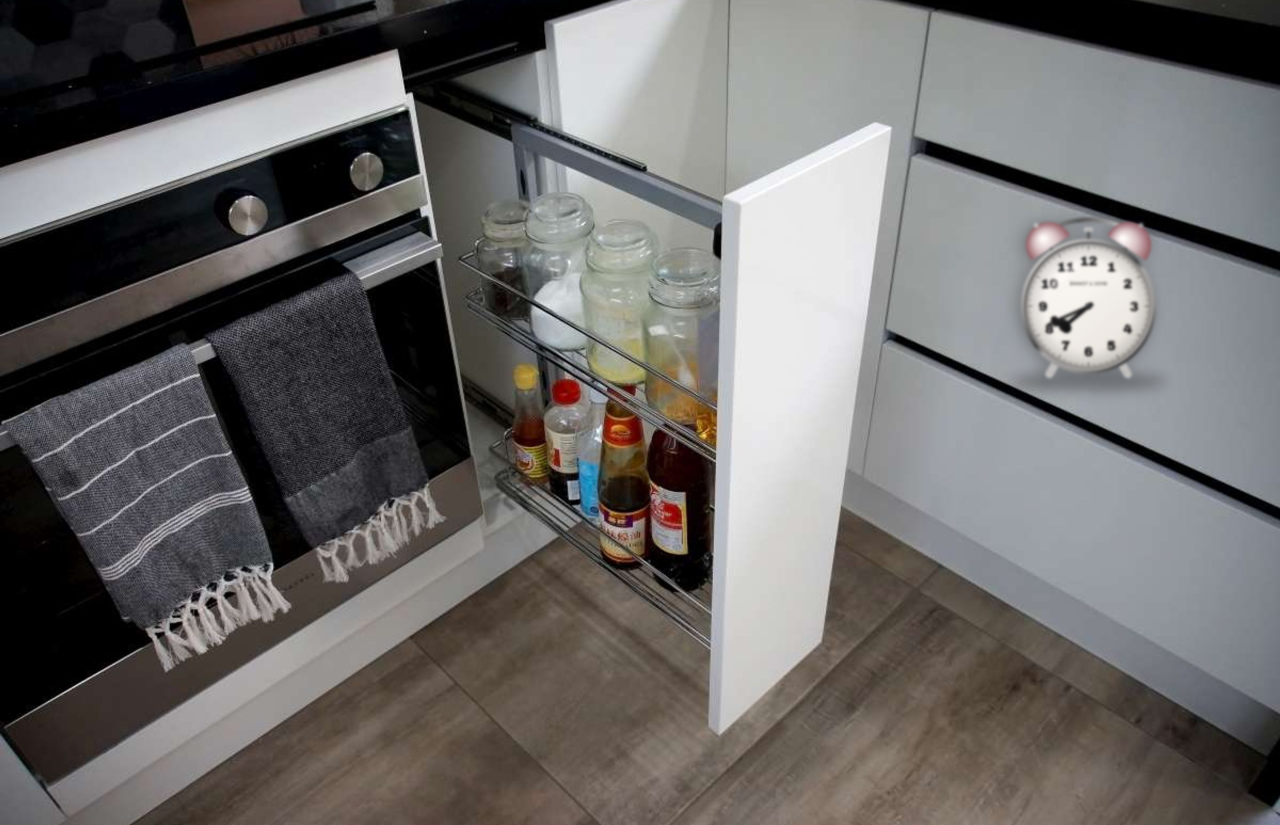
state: 7:41
